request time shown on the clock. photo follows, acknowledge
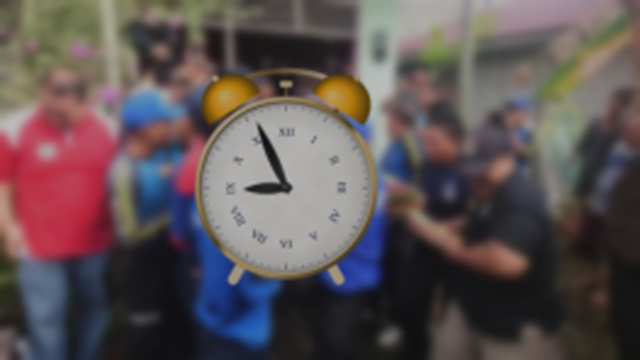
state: 8:56
